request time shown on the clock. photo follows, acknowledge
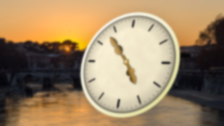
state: 4:53
